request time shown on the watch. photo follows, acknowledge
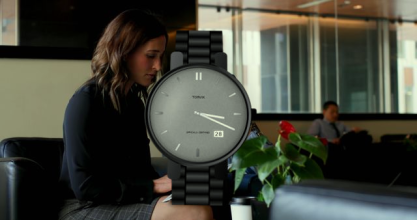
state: 3:19
